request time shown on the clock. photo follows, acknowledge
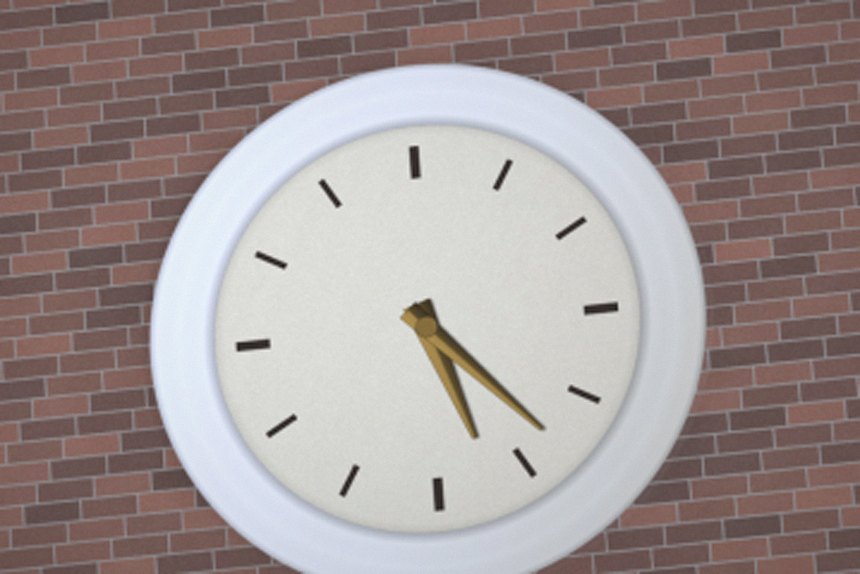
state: 5:23
